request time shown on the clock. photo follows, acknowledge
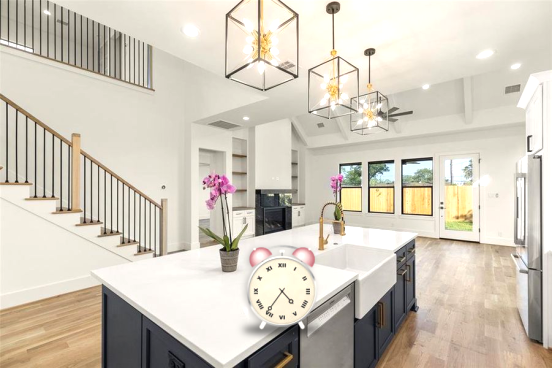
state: 4:36
